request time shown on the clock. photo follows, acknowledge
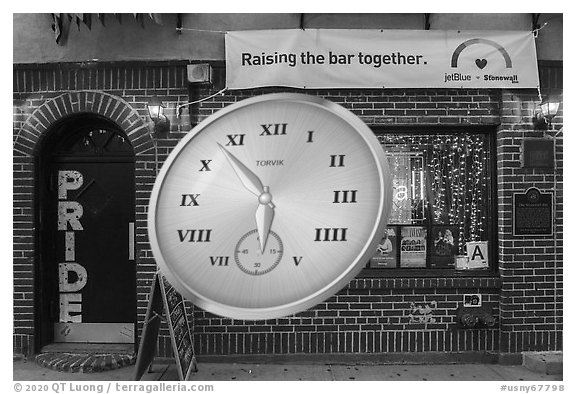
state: 5:53
